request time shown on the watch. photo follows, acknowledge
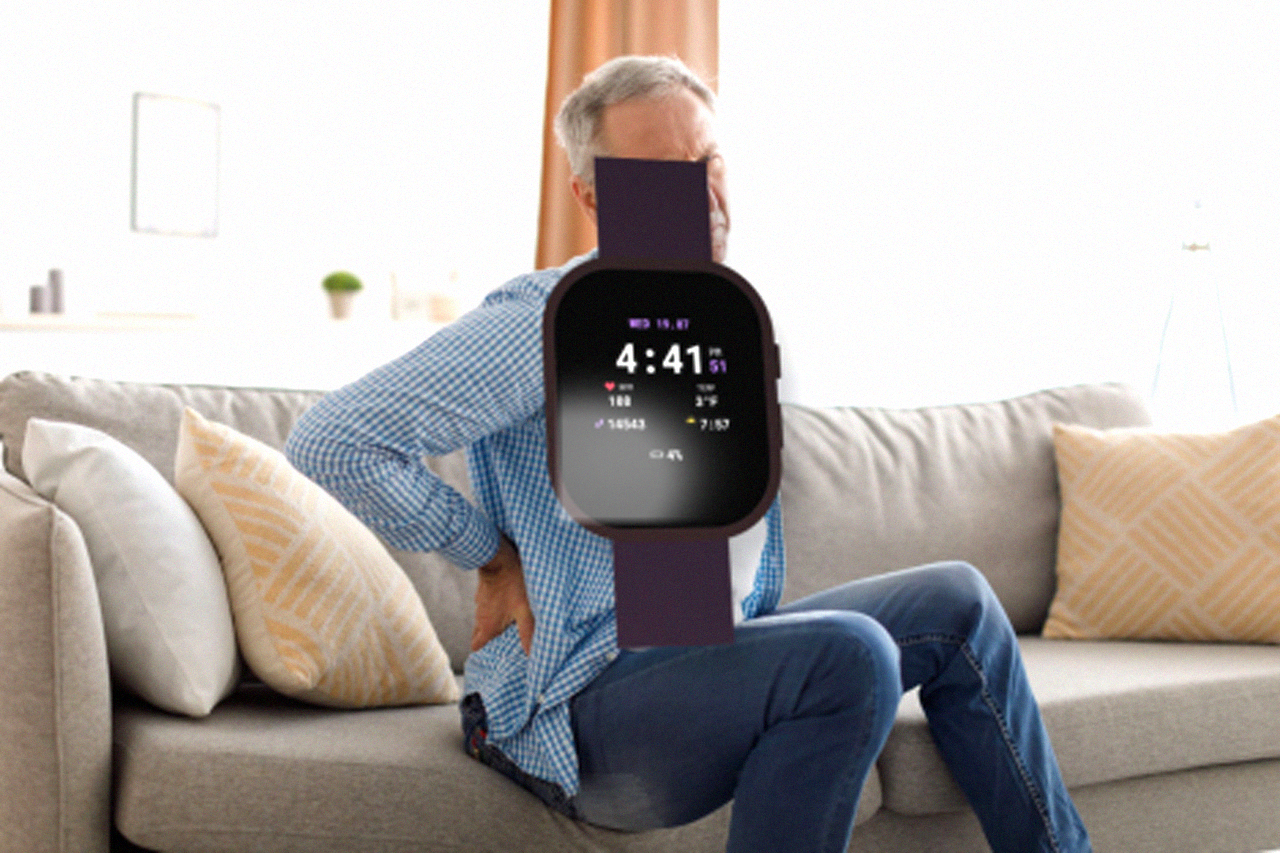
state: 4:41
